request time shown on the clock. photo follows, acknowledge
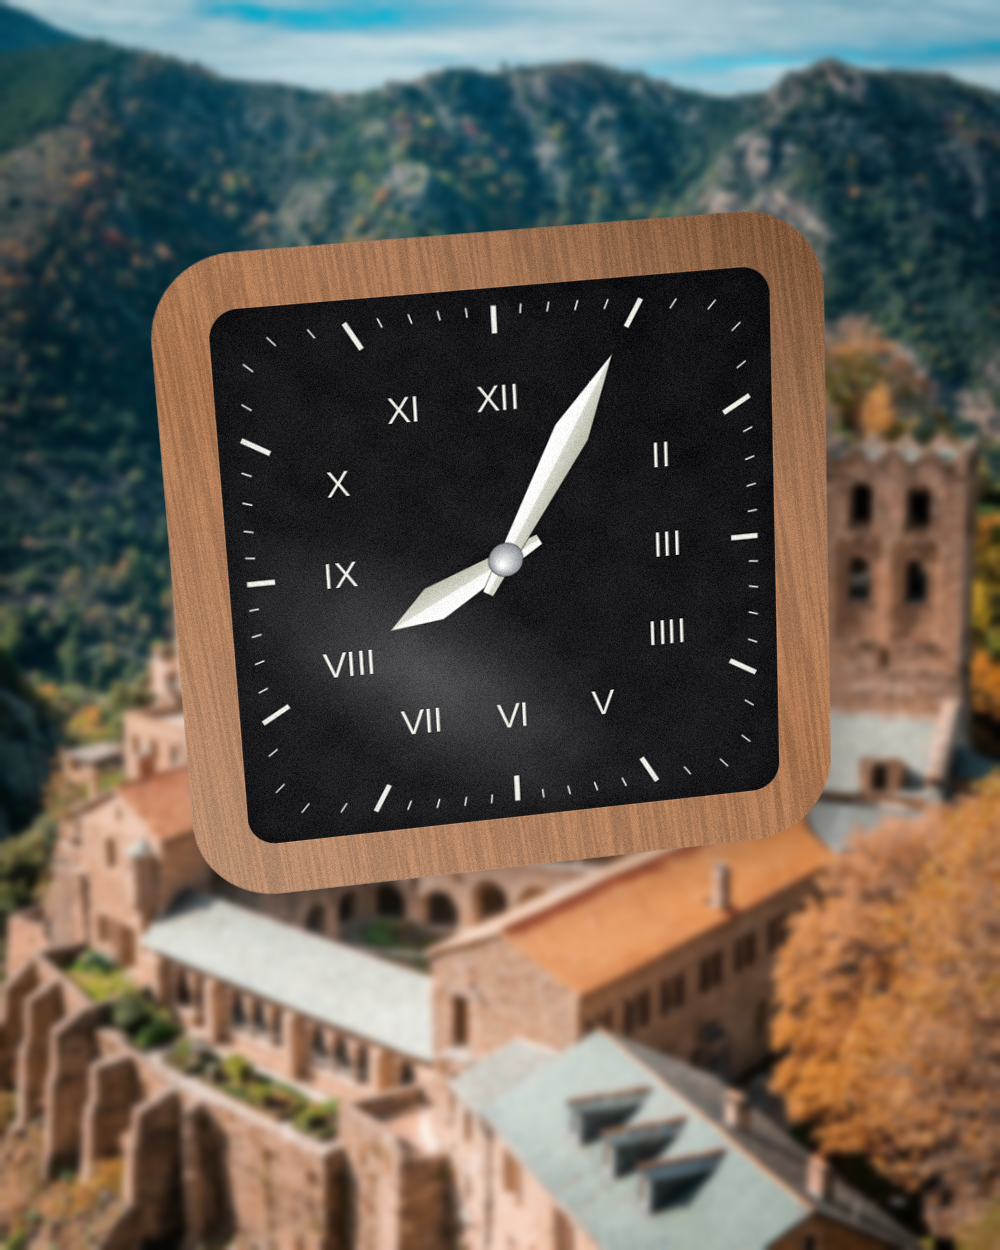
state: 8:05
